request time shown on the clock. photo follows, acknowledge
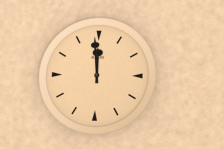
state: 11:59
